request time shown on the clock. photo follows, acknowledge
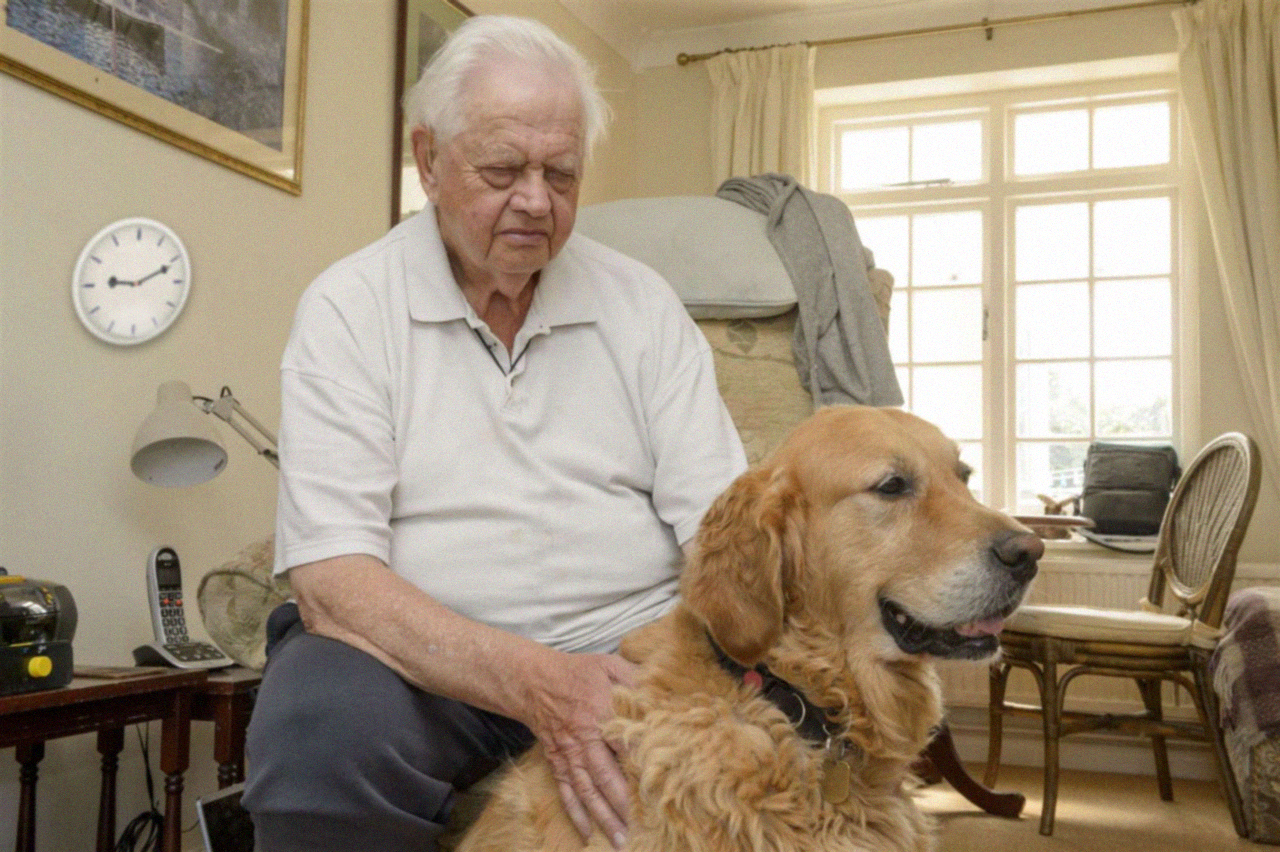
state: 9:11
